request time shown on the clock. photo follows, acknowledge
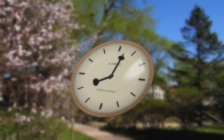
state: 8:02
